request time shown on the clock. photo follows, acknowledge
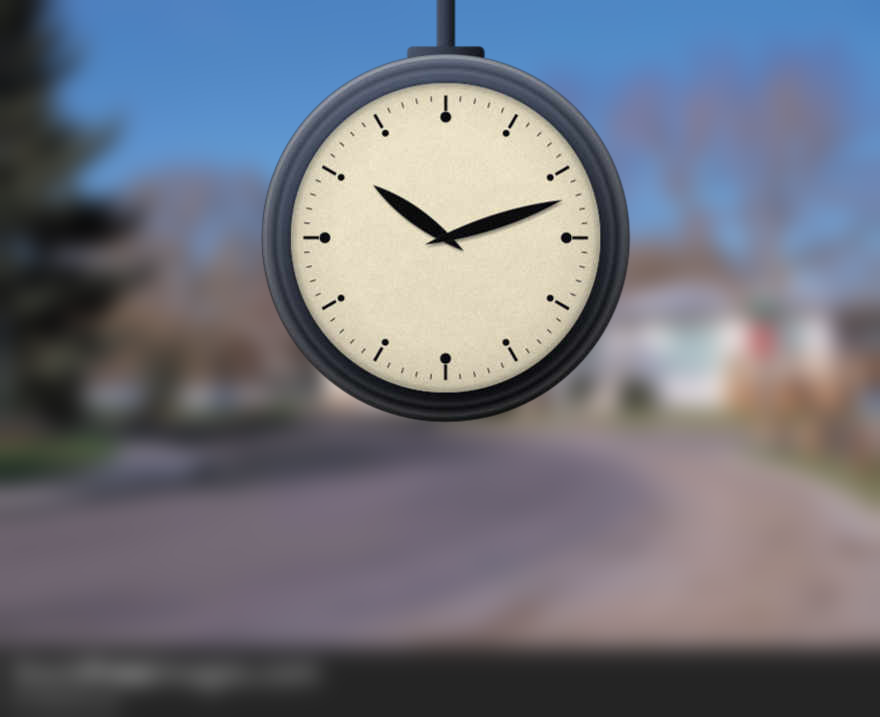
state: 10:12
